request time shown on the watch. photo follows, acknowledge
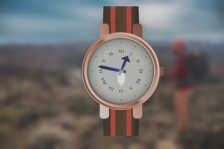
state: 12:47
